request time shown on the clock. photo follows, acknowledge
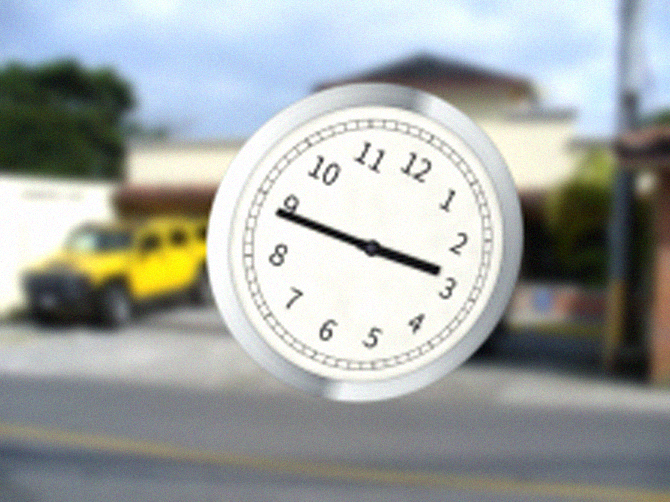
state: 2:44
